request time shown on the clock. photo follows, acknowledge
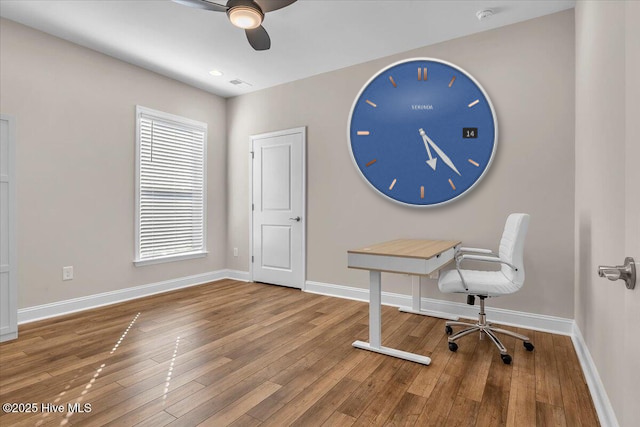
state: 5:23
